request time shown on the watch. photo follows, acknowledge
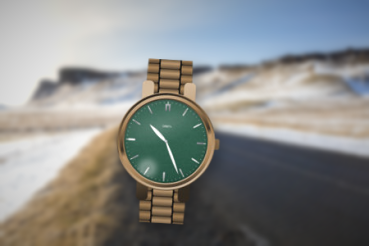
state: 10:26
